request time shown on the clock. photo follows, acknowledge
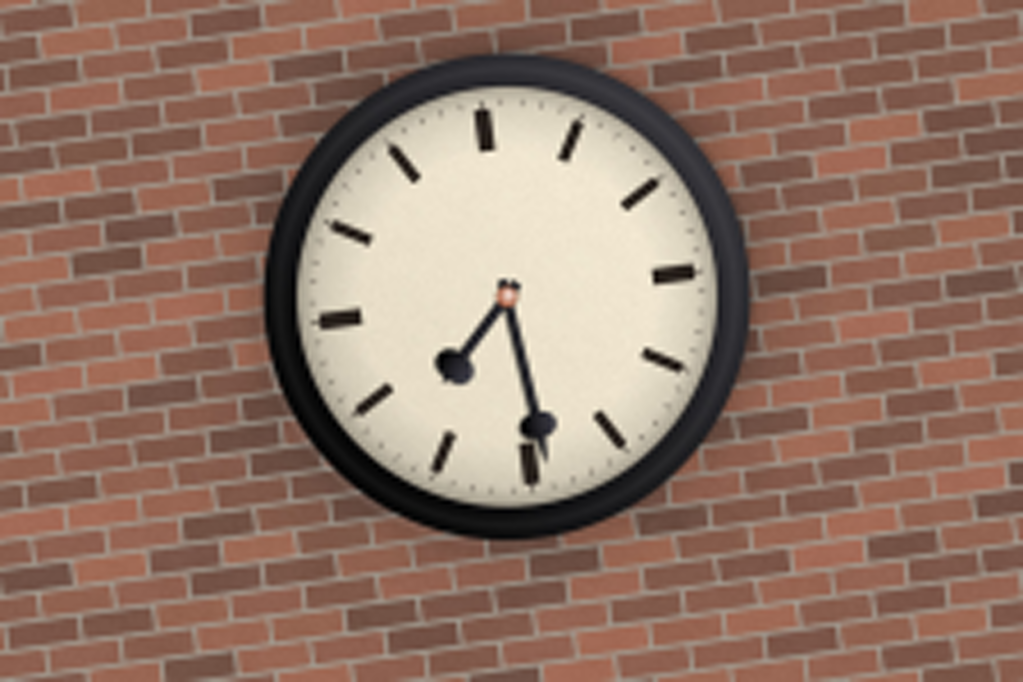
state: 7:29
